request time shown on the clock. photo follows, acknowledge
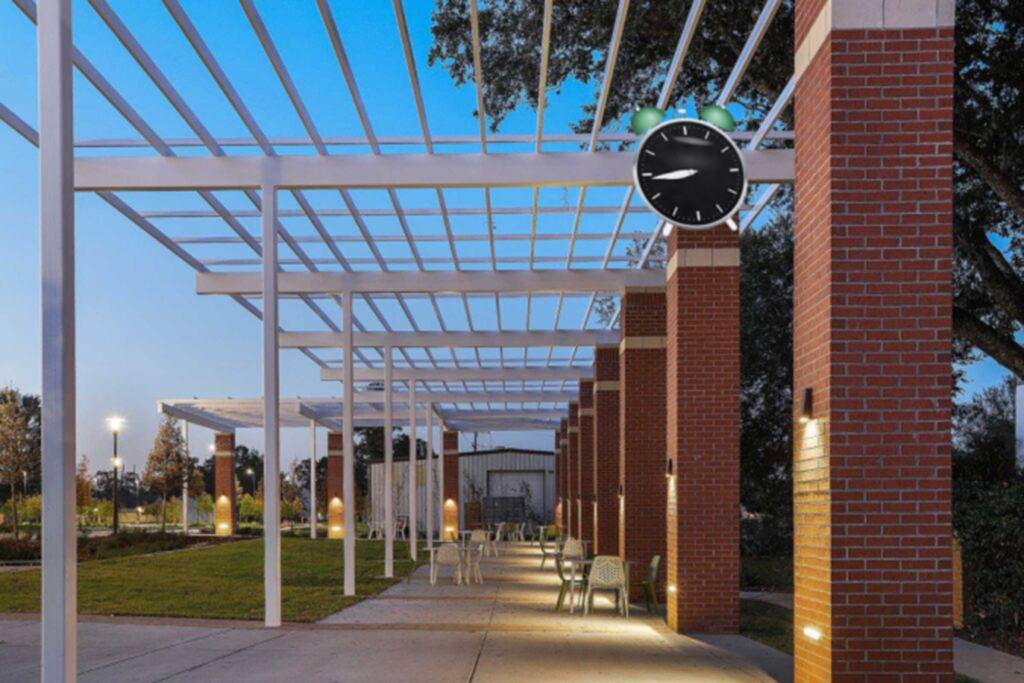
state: 8:44
